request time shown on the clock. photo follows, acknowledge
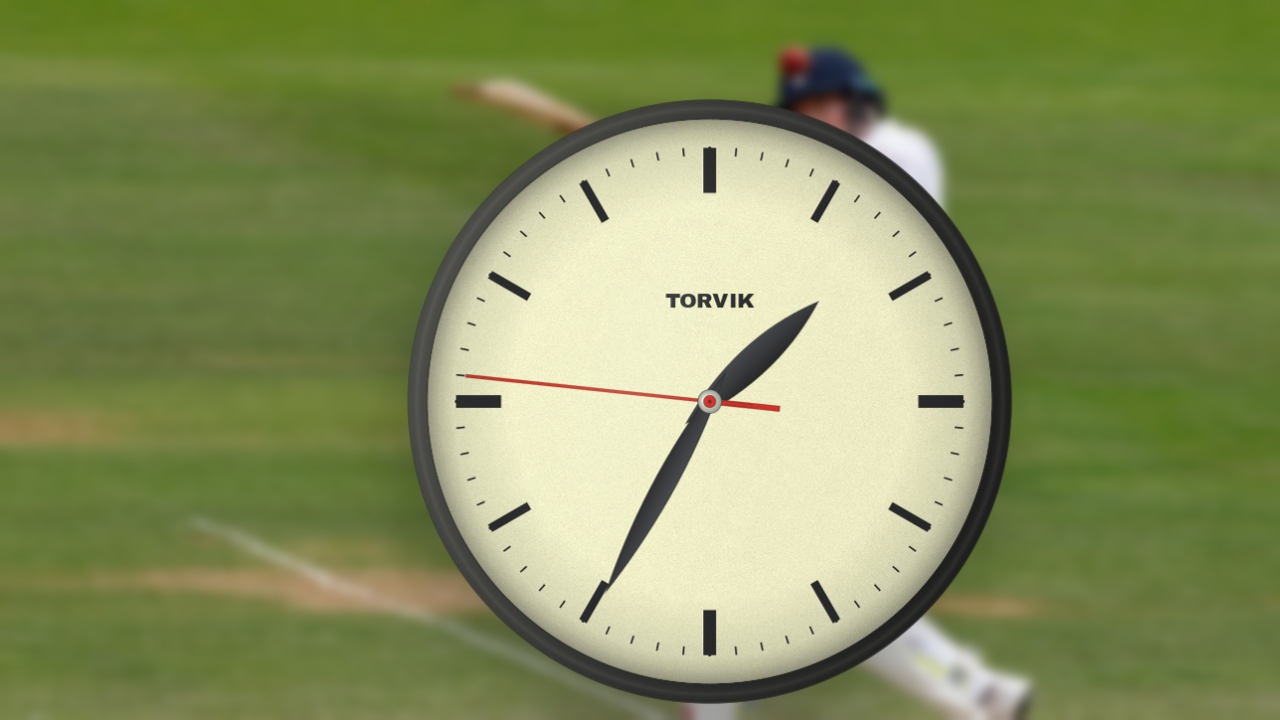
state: 1:34:46
